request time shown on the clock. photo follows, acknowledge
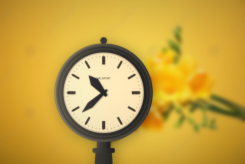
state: 10:38
